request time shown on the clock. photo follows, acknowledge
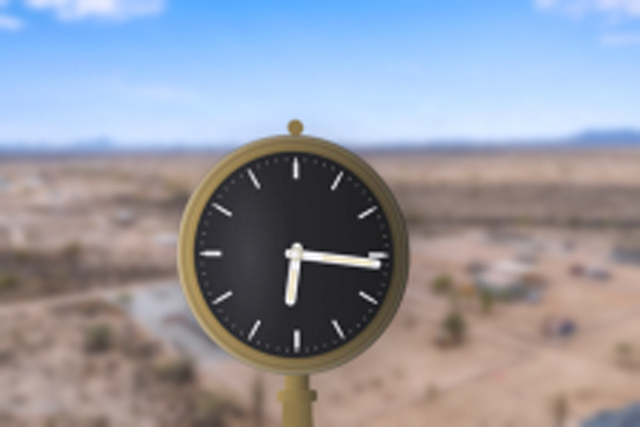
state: 6:16
